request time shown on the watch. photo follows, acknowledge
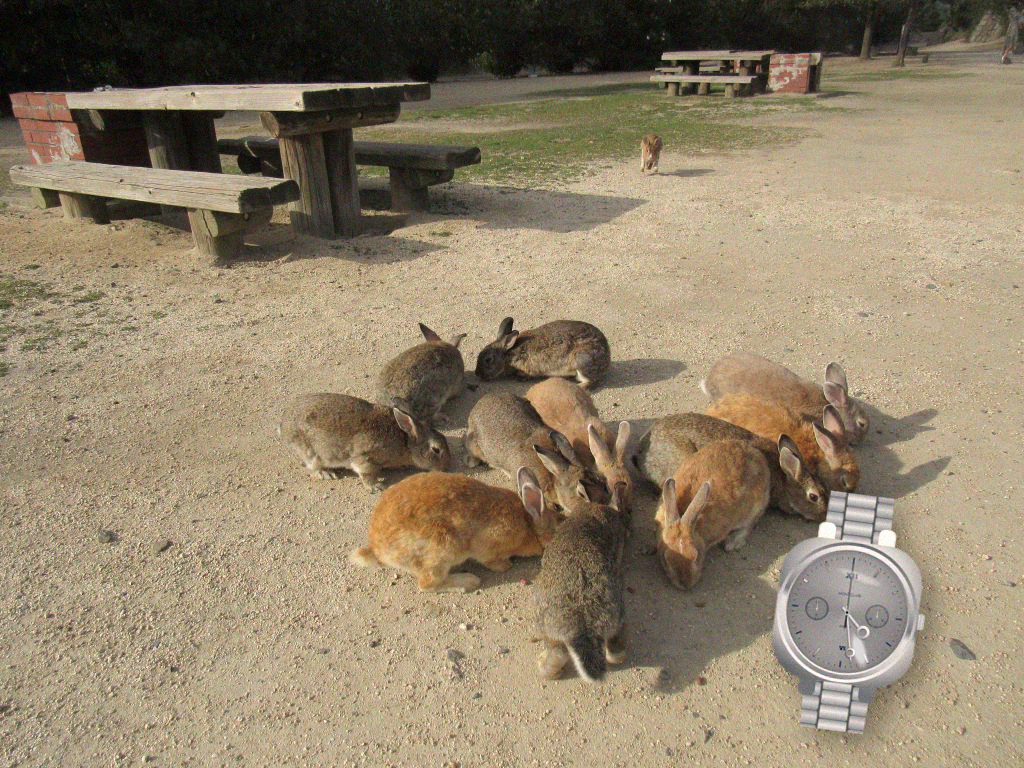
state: 4:28
